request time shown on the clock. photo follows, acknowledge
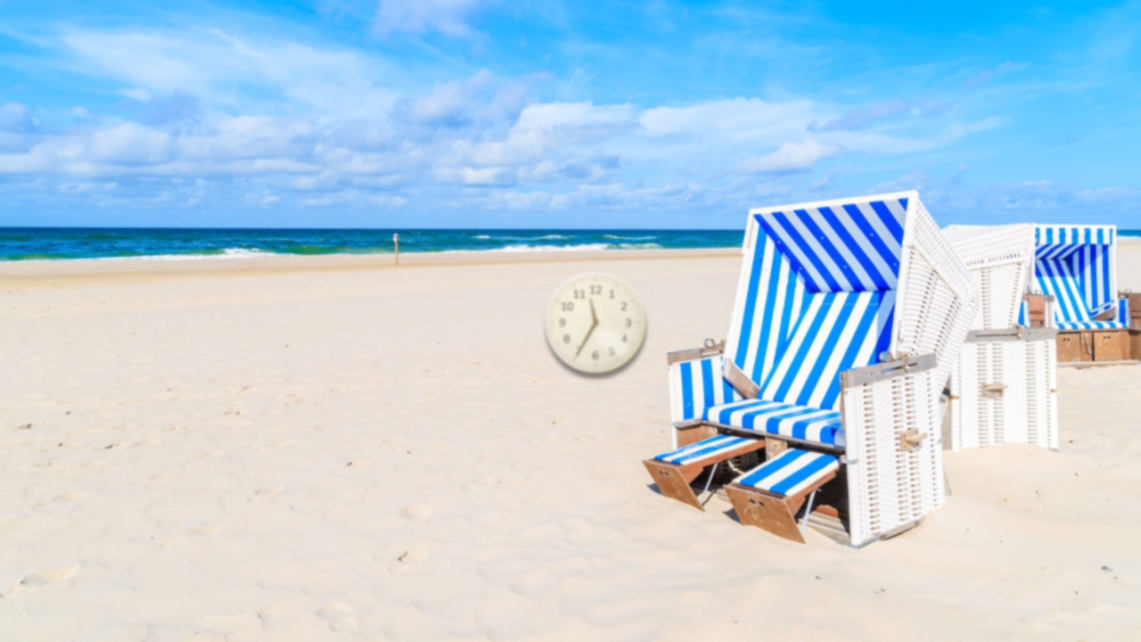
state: 11:35
